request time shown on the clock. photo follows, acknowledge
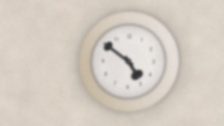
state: 4:51
